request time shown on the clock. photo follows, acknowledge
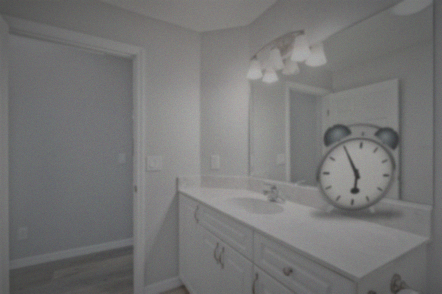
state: 5:55
